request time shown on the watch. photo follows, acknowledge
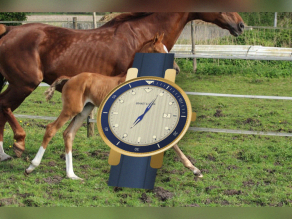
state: 7:04
